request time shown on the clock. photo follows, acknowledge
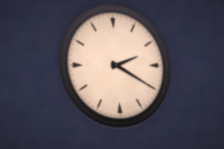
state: 2:20
